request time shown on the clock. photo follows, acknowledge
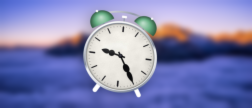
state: 9:25
